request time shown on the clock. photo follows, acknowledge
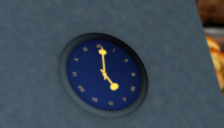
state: 5:01
